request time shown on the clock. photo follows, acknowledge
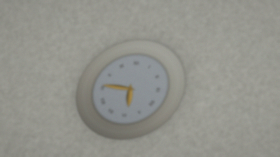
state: 5:46
